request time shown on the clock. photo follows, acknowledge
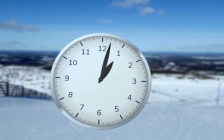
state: 1:02
